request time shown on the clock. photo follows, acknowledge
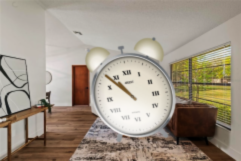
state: 10:53
